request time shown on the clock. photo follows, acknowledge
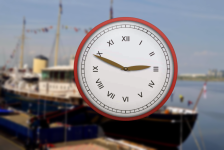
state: 2:49
